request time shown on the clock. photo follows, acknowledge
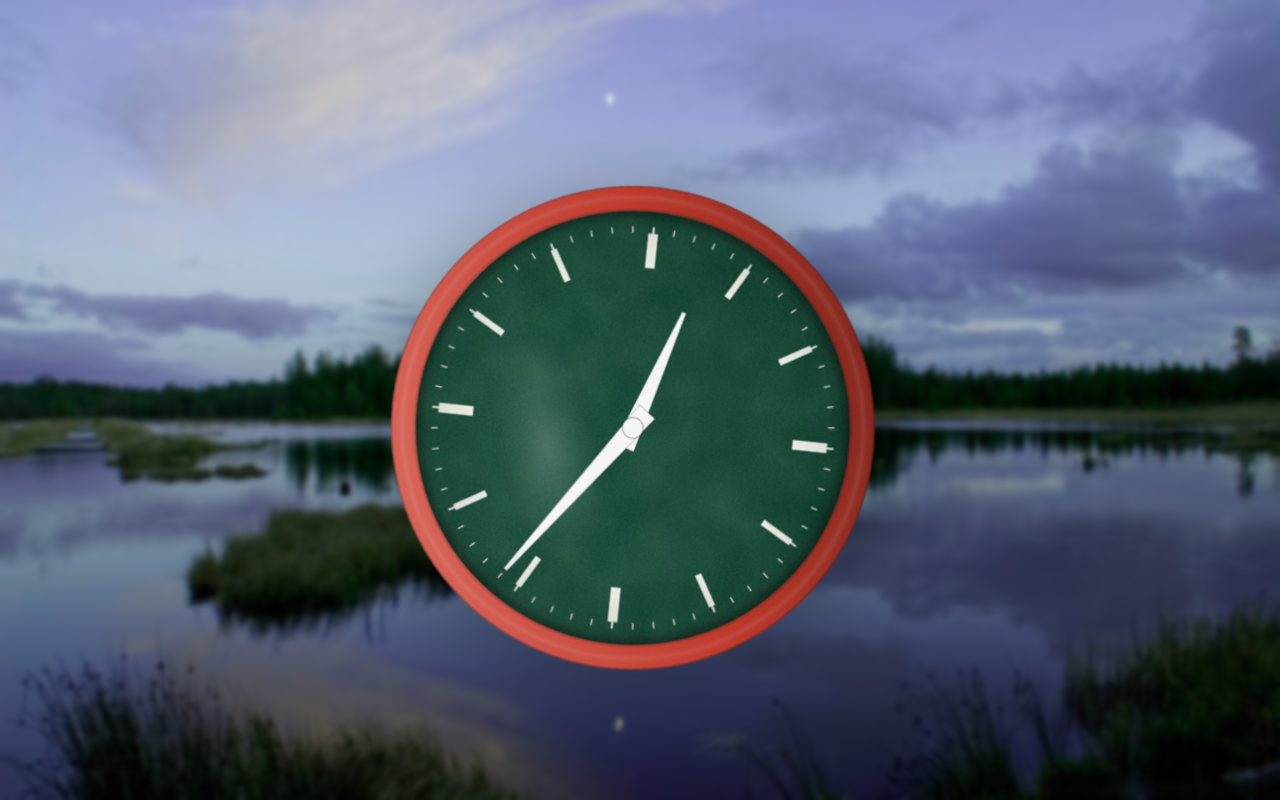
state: 12:36
